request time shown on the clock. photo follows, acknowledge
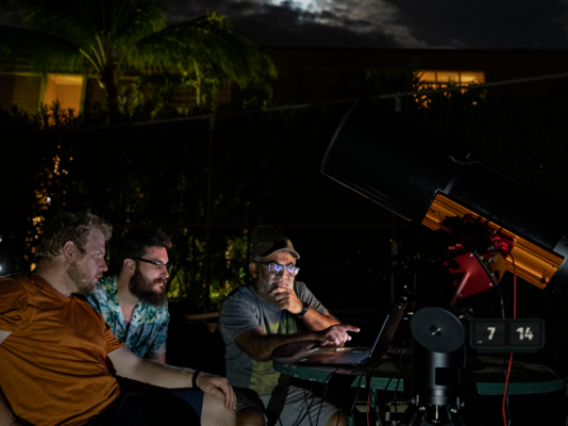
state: 7:14
